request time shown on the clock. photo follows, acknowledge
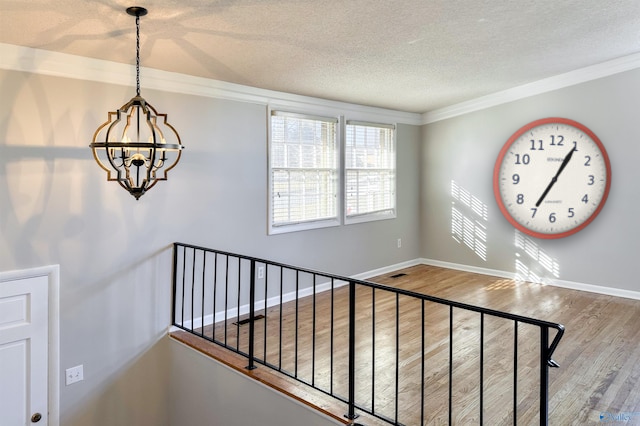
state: 7:05
